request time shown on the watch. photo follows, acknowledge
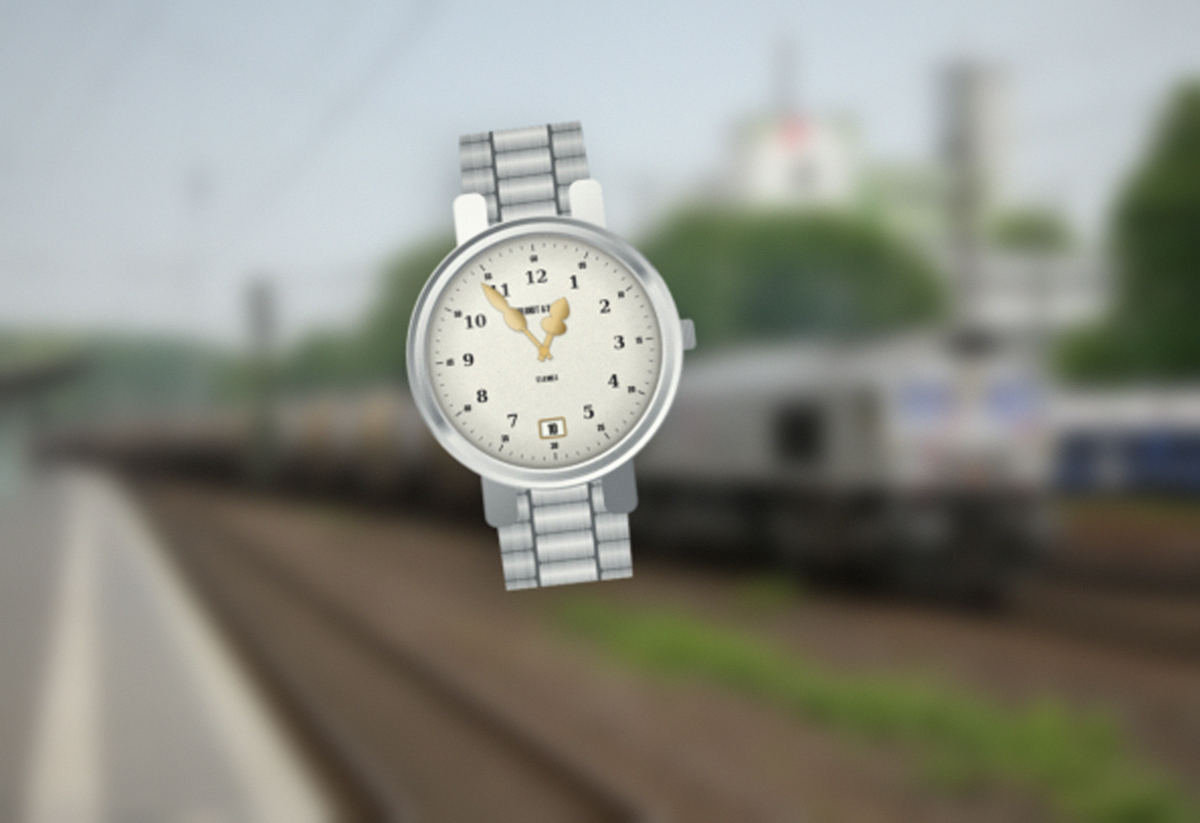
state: 12:54
